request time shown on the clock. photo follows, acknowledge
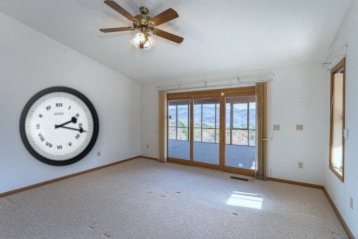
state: 2:17
